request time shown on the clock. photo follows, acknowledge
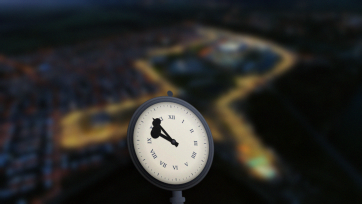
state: 9:53
